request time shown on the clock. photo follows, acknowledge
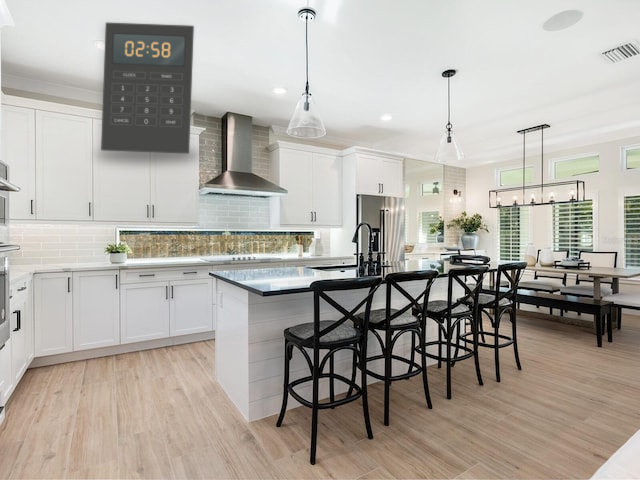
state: 2:58
